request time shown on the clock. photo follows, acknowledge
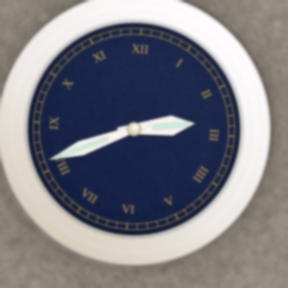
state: 2:41
